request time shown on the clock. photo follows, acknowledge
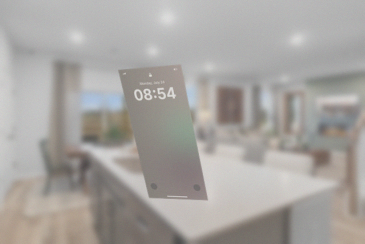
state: 8:54
